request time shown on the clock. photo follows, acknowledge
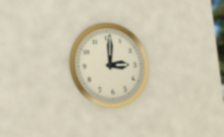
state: 3:01
